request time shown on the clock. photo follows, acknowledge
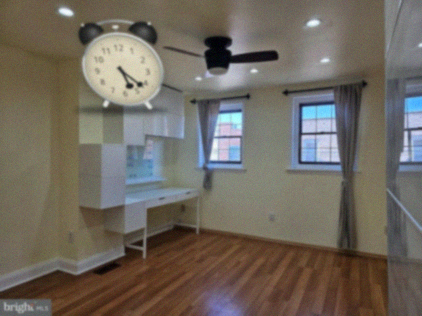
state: 5:22
